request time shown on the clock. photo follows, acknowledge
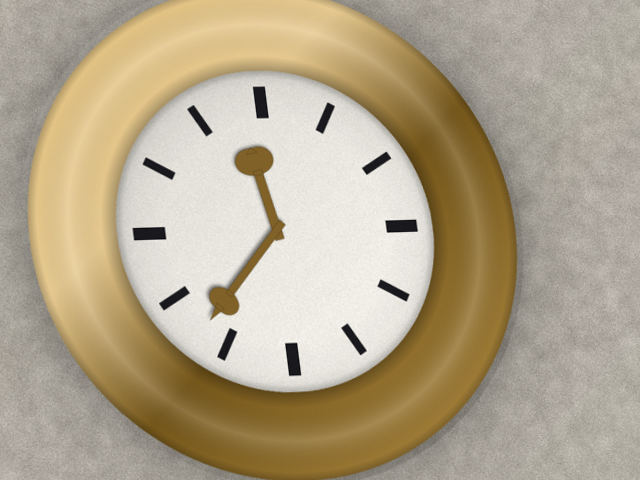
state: 11:37
